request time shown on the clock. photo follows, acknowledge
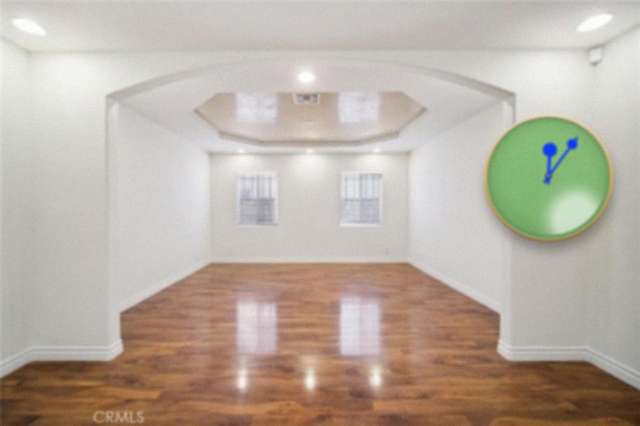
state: 12:06
